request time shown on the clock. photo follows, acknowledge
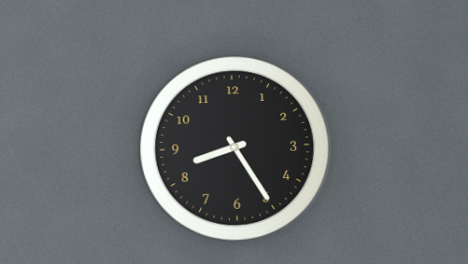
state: 8:25
